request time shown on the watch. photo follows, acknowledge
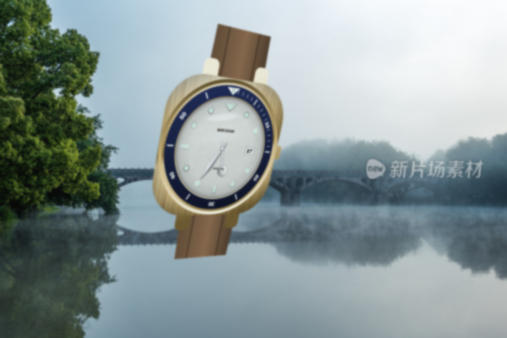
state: 5:35
